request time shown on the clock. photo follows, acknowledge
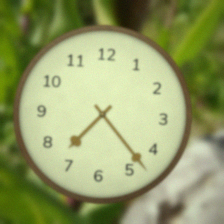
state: 7:23
